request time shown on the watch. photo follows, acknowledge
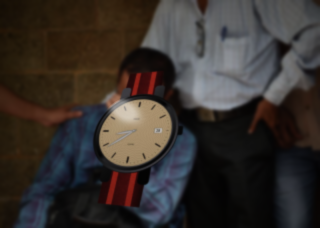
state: 8:39
